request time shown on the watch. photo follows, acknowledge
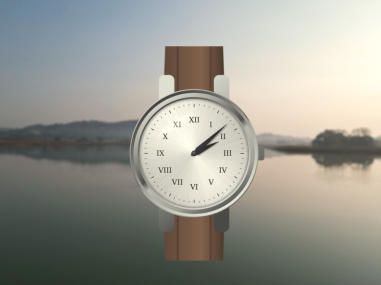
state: 2:08
